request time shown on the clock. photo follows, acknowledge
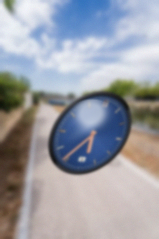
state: 5:36
